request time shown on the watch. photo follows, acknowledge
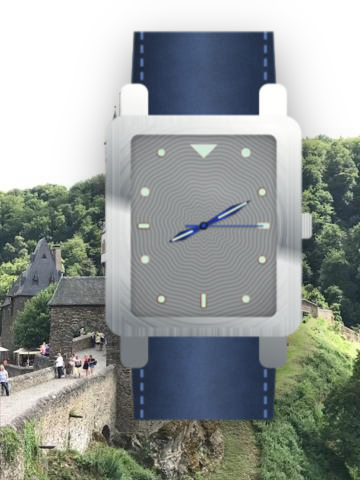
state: 8:10:15
